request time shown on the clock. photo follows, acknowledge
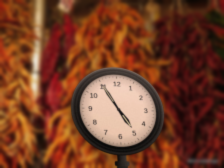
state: 4:55
